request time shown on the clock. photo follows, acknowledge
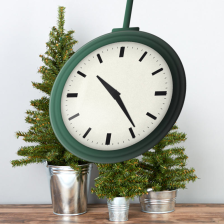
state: 10:24
